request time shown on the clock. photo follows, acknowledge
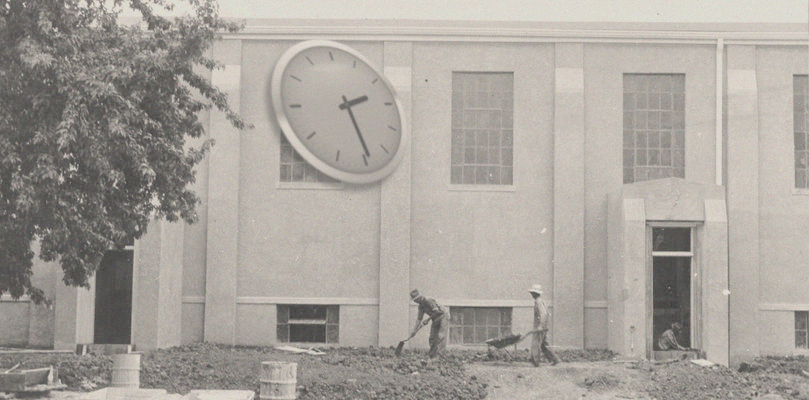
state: 2:29
